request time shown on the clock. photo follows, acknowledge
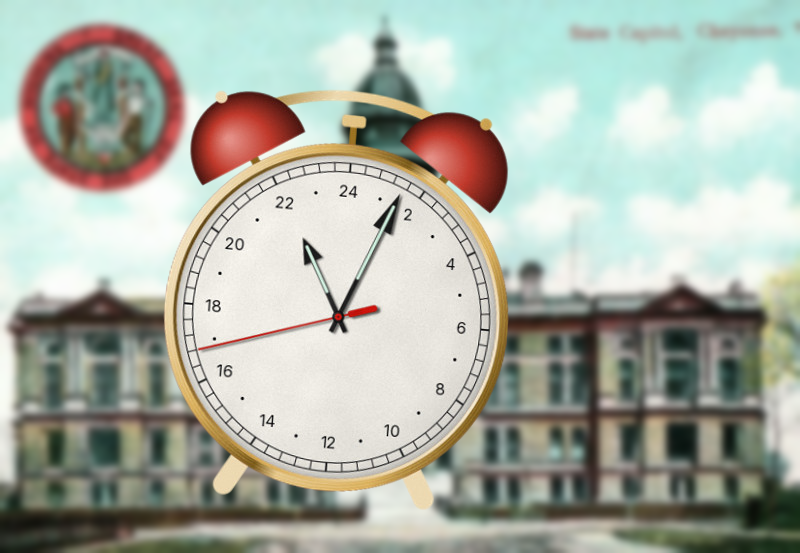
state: 22:03:42
